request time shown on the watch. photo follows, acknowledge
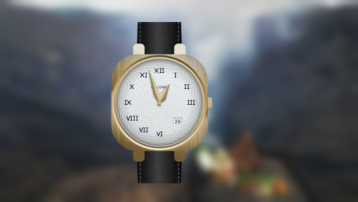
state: 12:57
